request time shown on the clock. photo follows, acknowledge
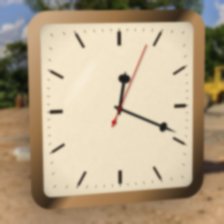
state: 12:19:04
